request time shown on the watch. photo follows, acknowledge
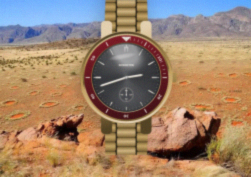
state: 2:42
